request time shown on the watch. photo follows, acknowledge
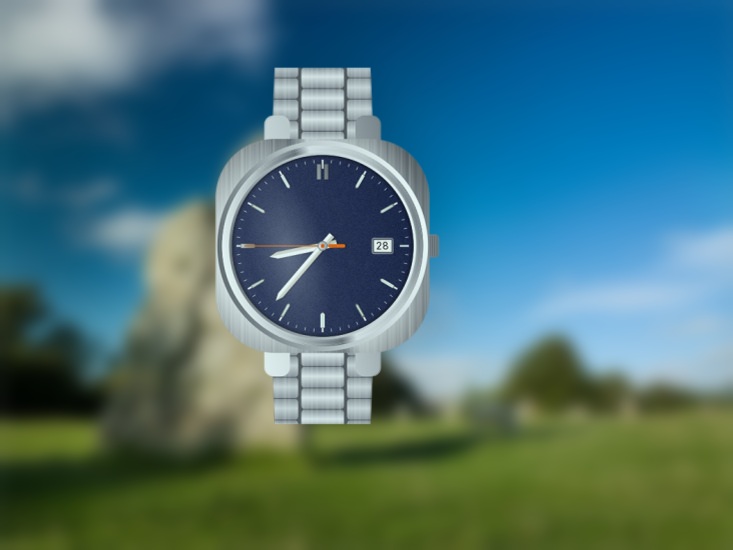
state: 8:36:45
